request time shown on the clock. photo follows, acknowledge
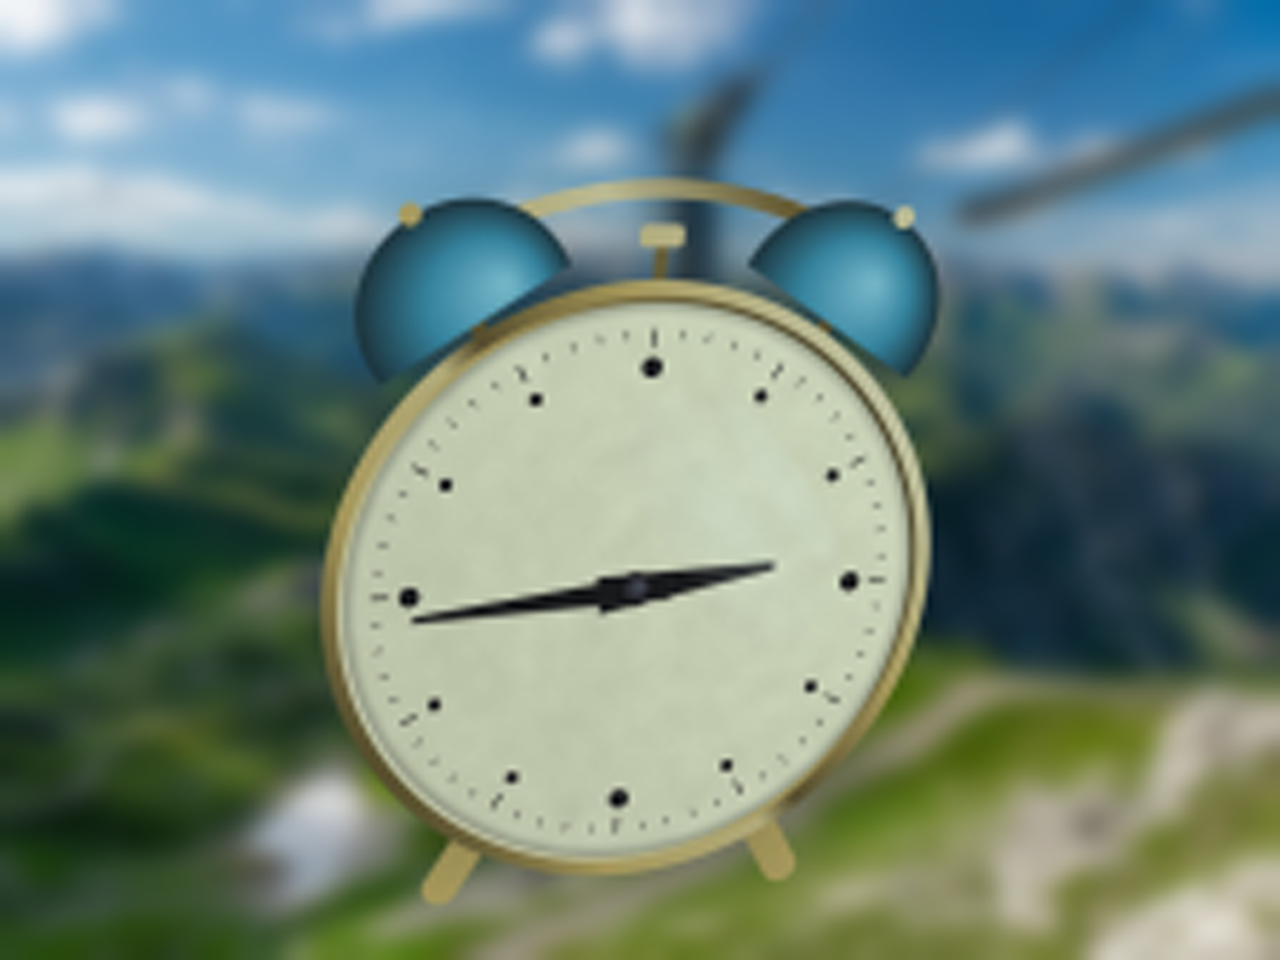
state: 2:44
